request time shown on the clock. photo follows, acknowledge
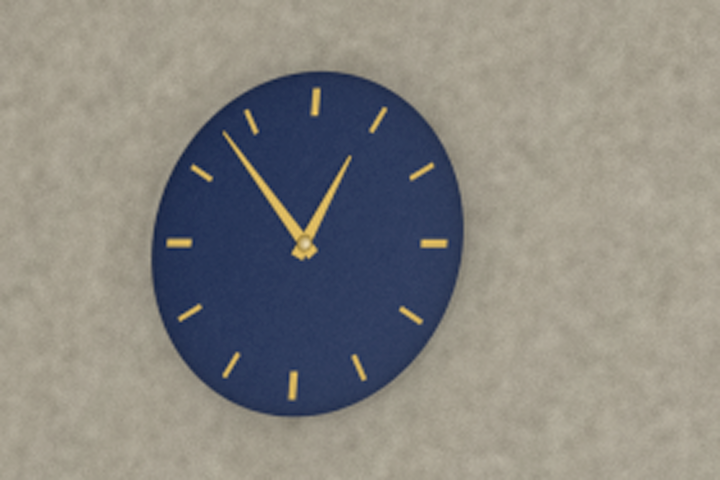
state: 12:53
